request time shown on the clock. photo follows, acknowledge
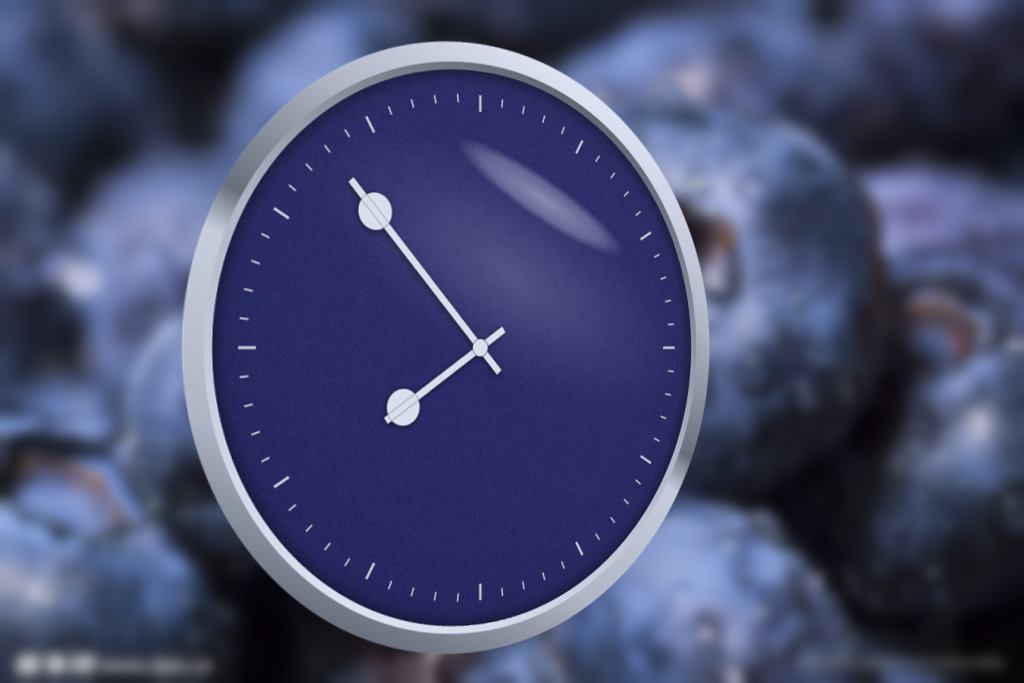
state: 7:53
